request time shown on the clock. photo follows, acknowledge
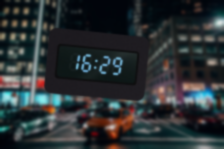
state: 16:29
